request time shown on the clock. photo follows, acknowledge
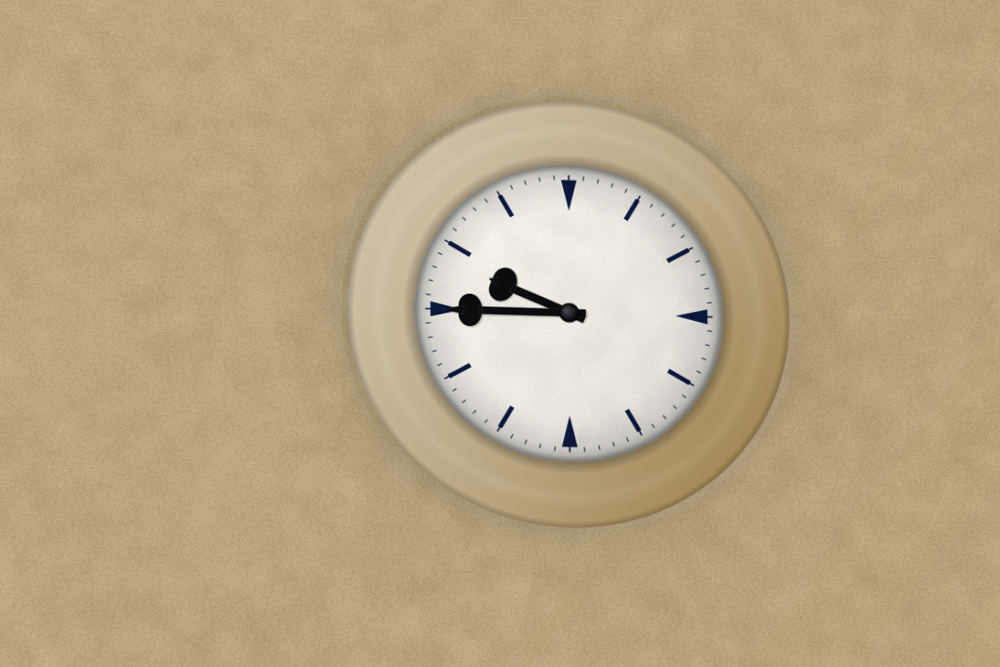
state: 9:45
